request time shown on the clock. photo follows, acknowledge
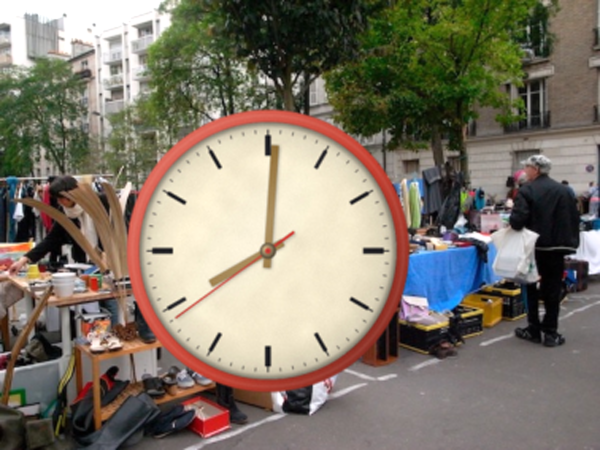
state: 8:00:39
